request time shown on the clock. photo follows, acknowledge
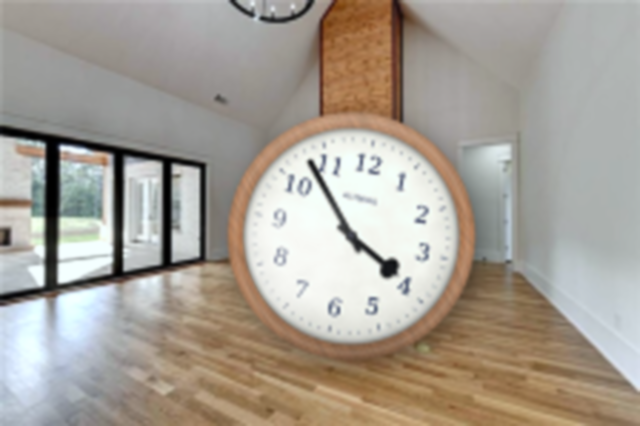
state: 3:53
